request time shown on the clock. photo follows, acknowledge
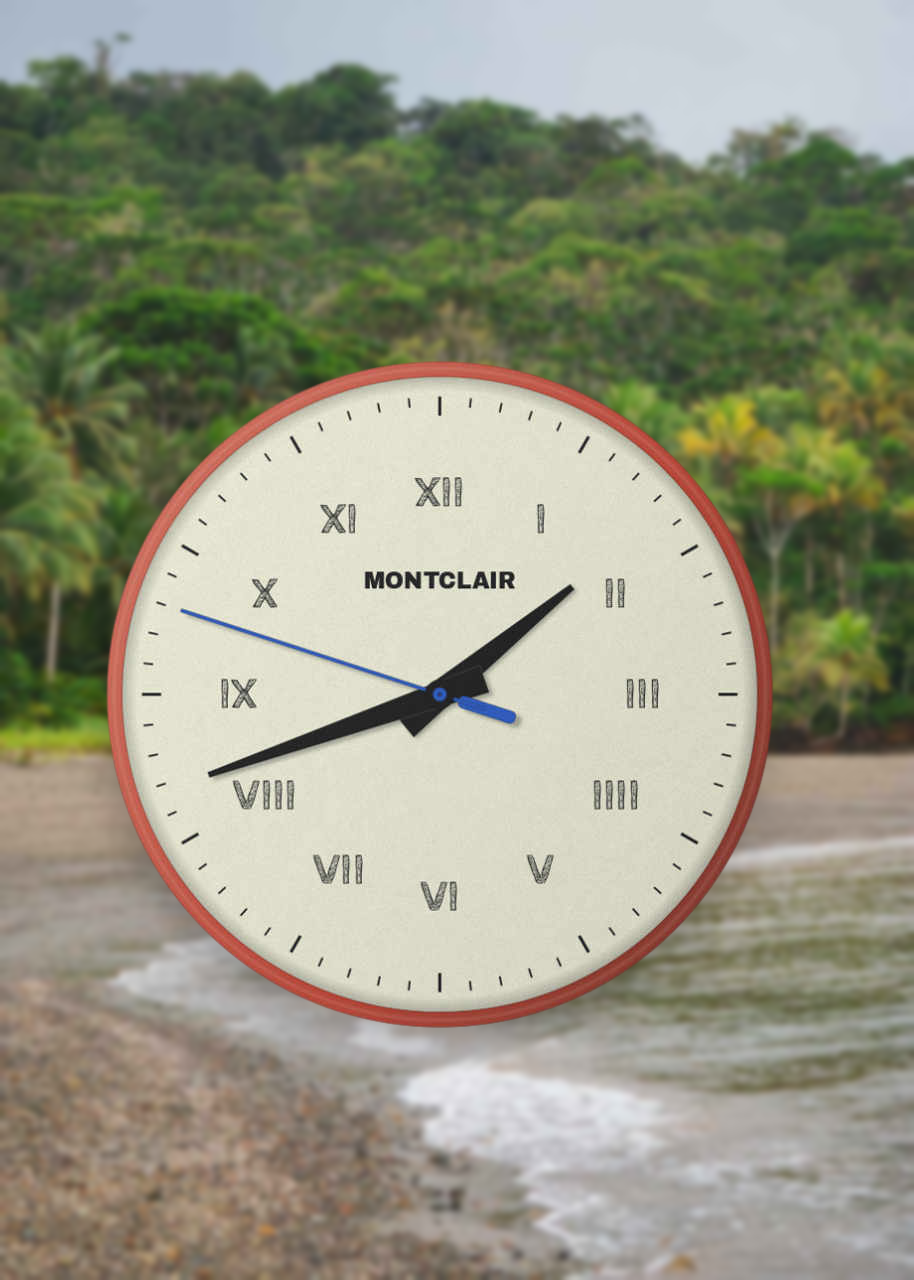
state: 1:41:48
